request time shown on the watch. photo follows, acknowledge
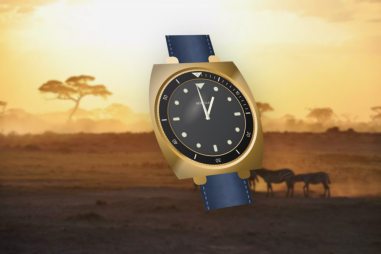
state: 12:59
